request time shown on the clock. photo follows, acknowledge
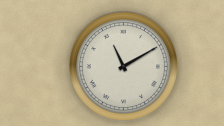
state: 11:10
